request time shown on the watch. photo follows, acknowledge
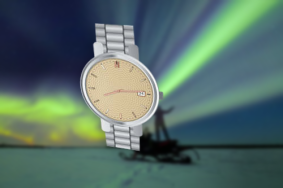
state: 8:14
